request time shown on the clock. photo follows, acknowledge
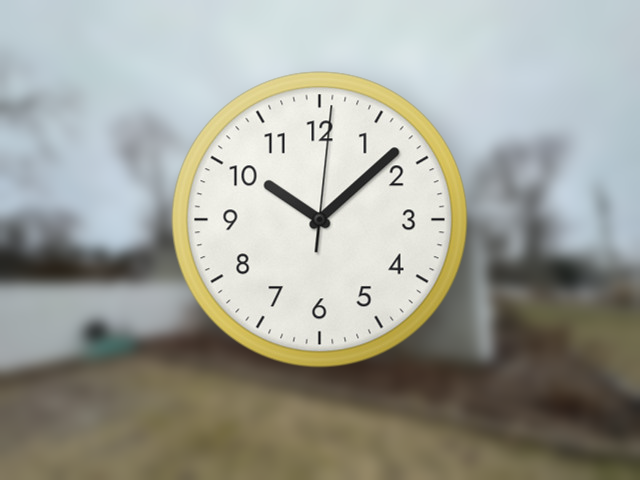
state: 10:08:01
